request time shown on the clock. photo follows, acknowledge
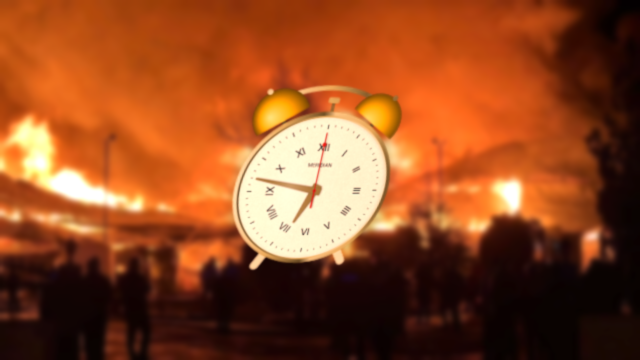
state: 6:47:00
